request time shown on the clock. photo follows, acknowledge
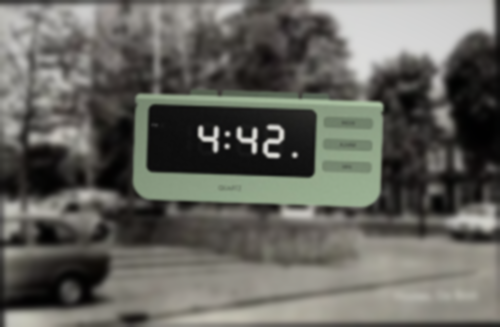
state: 4:42
